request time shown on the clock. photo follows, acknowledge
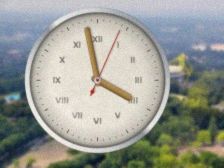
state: 3:58:04
